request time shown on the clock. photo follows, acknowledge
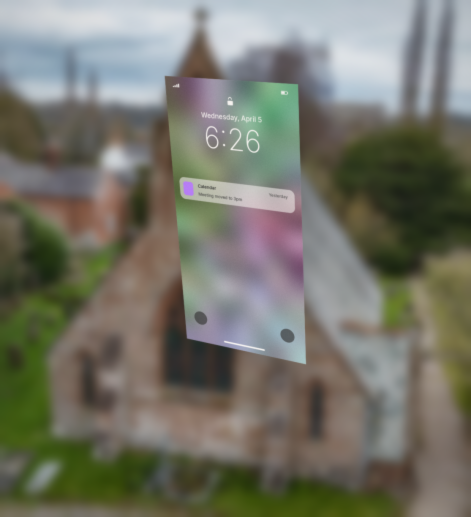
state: 6:26
